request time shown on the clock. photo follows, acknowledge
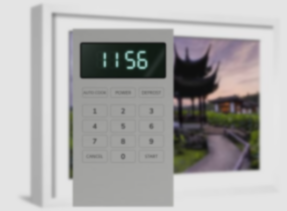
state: 11:56
